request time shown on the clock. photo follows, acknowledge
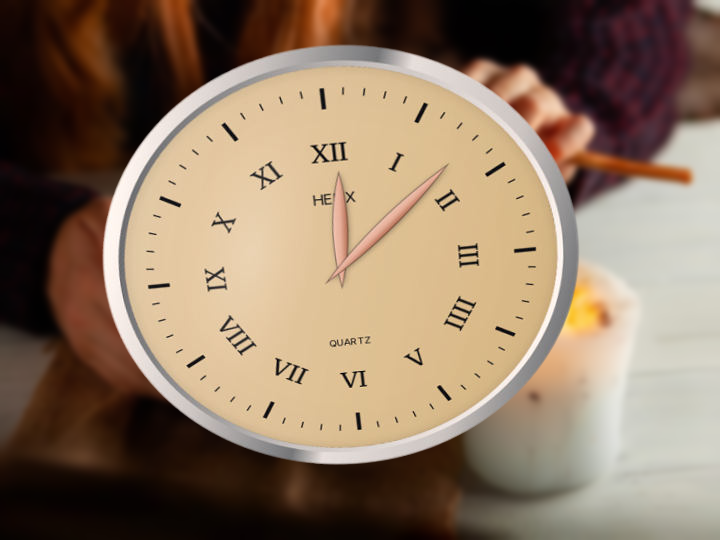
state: 12:08
